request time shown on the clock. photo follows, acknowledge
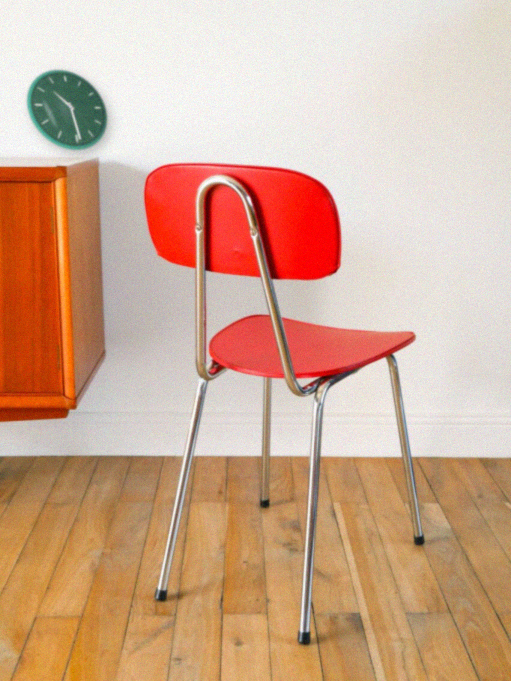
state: 10:29
